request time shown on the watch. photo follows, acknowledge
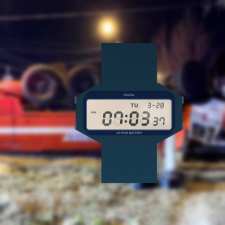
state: 7:03:37
